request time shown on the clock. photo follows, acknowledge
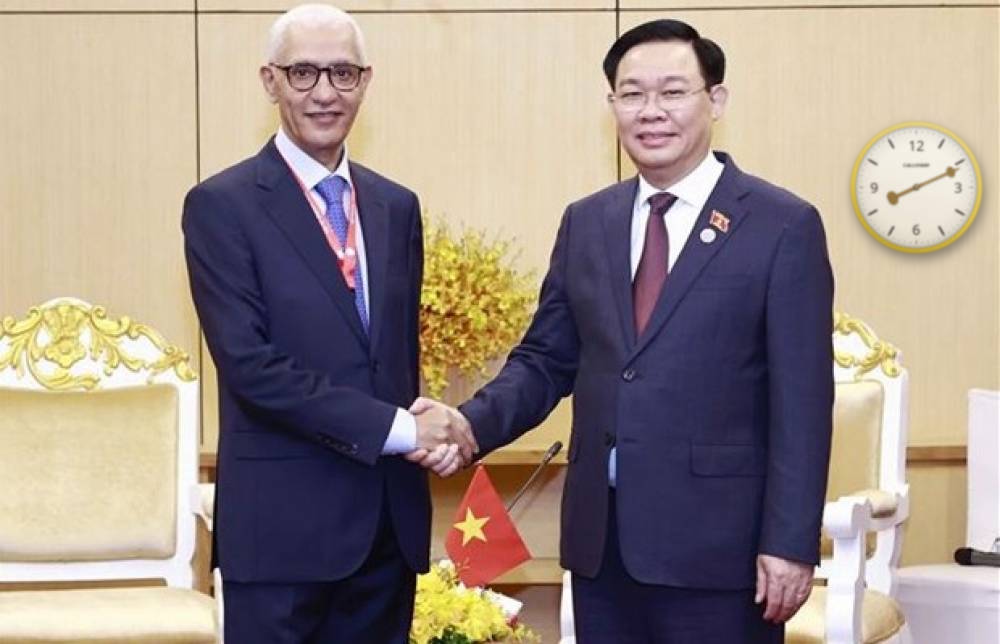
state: 8:11
